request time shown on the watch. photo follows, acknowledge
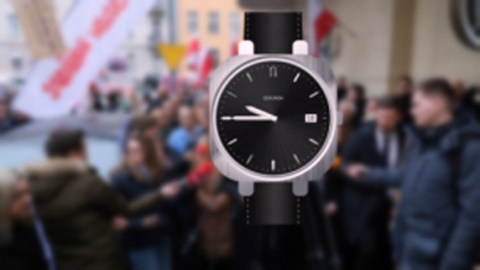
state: 9:45
